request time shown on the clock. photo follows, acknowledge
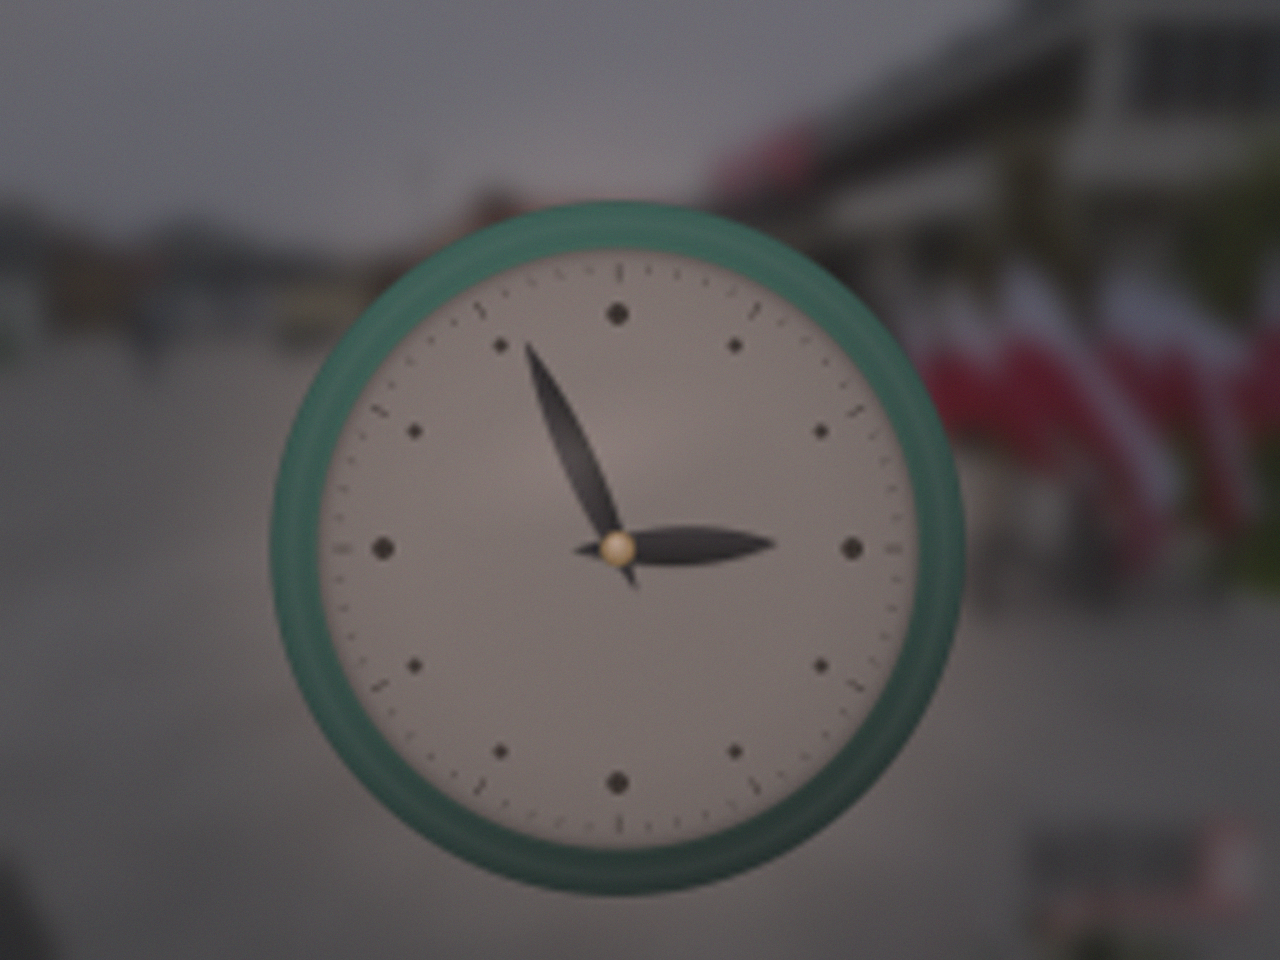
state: 2:56
